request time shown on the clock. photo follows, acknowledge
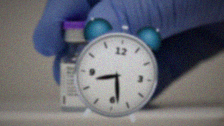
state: 8:28
